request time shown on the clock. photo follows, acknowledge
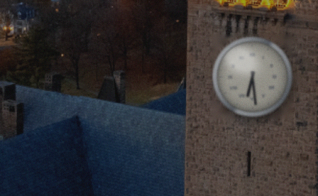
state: 6:29
